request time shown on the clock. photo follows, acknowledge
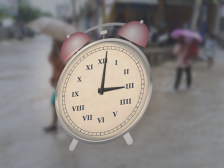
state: 3:01
